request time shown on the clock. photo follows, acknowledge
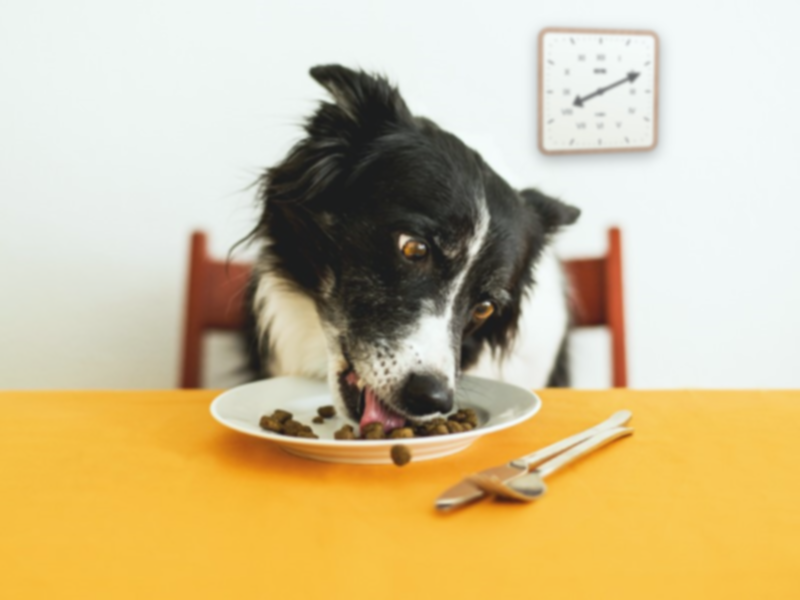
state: 8:11
